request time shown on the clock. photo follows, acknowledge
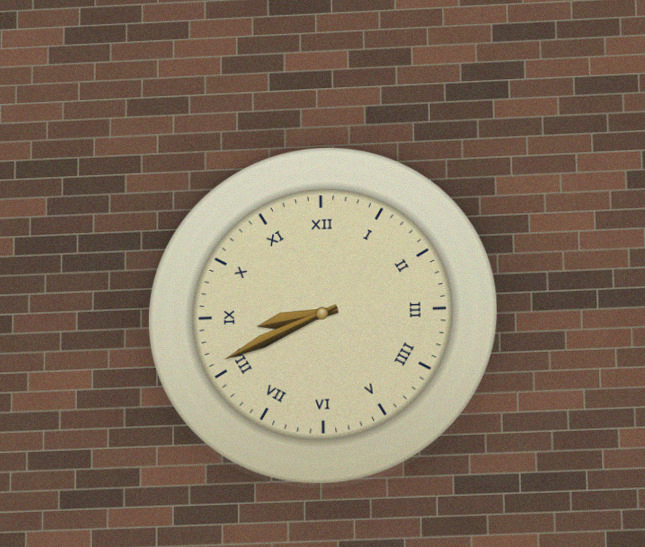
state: 8:41
